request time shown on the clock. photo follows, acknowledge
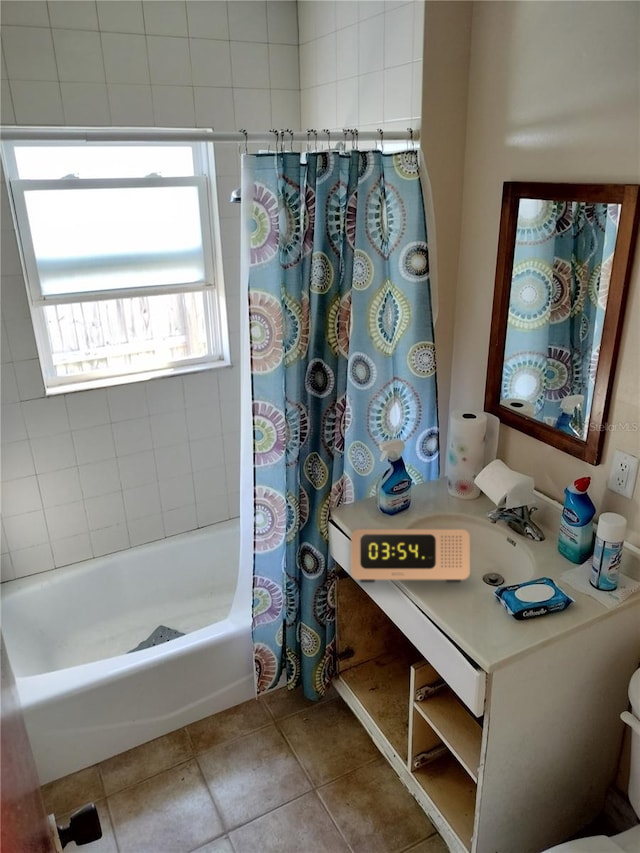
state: 3:54
